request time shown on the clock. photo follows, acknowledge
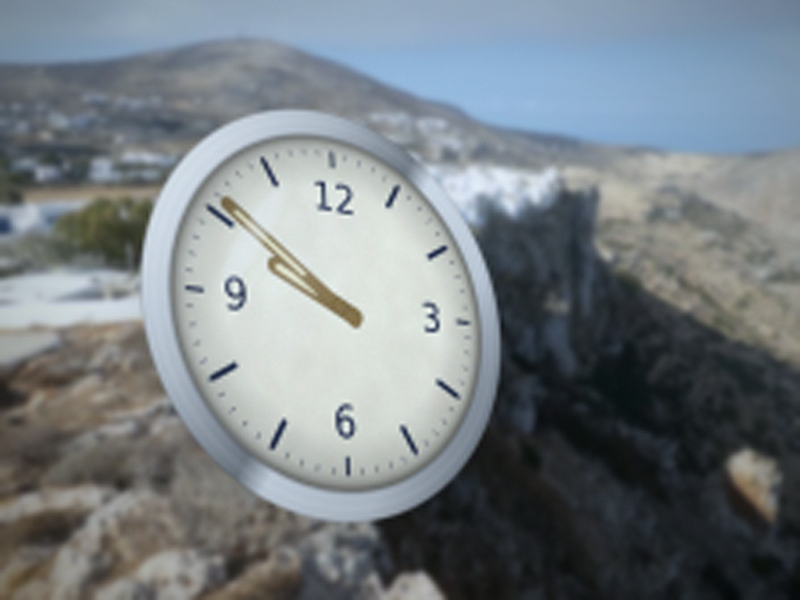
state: 9:51
